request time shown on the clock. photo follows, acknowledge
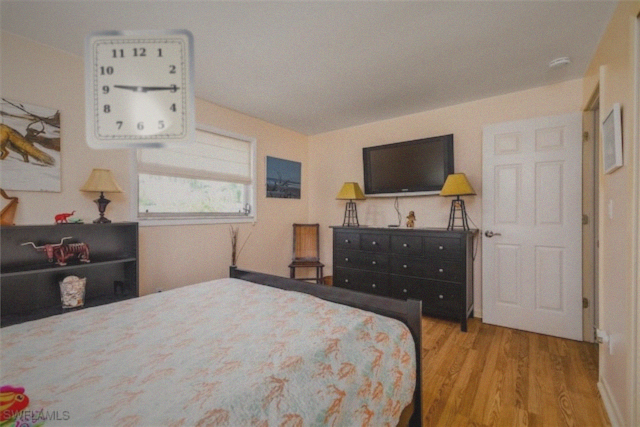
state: 9:15
